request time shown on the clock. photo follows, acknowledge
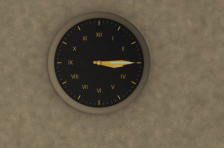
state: 3:15
